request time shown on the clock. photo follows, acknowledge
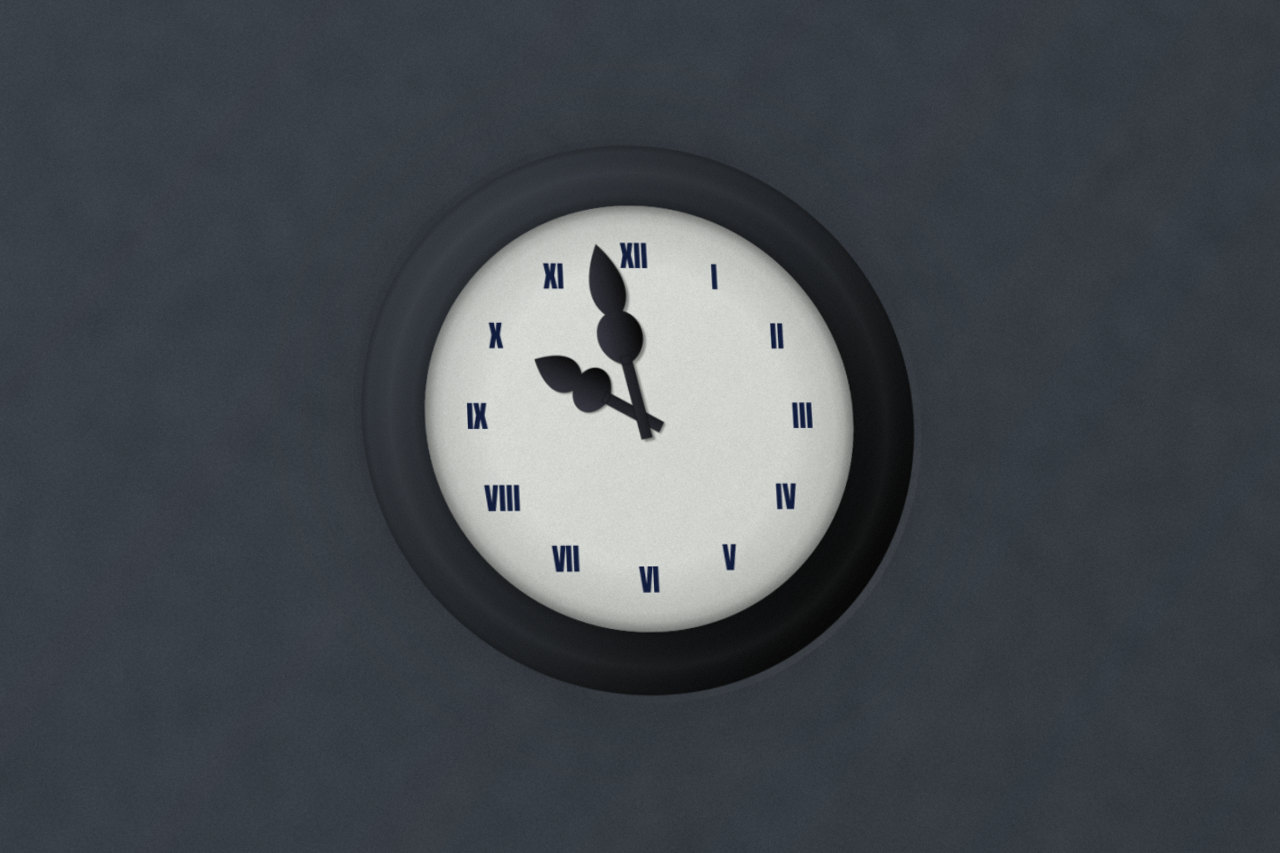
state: 9:58
